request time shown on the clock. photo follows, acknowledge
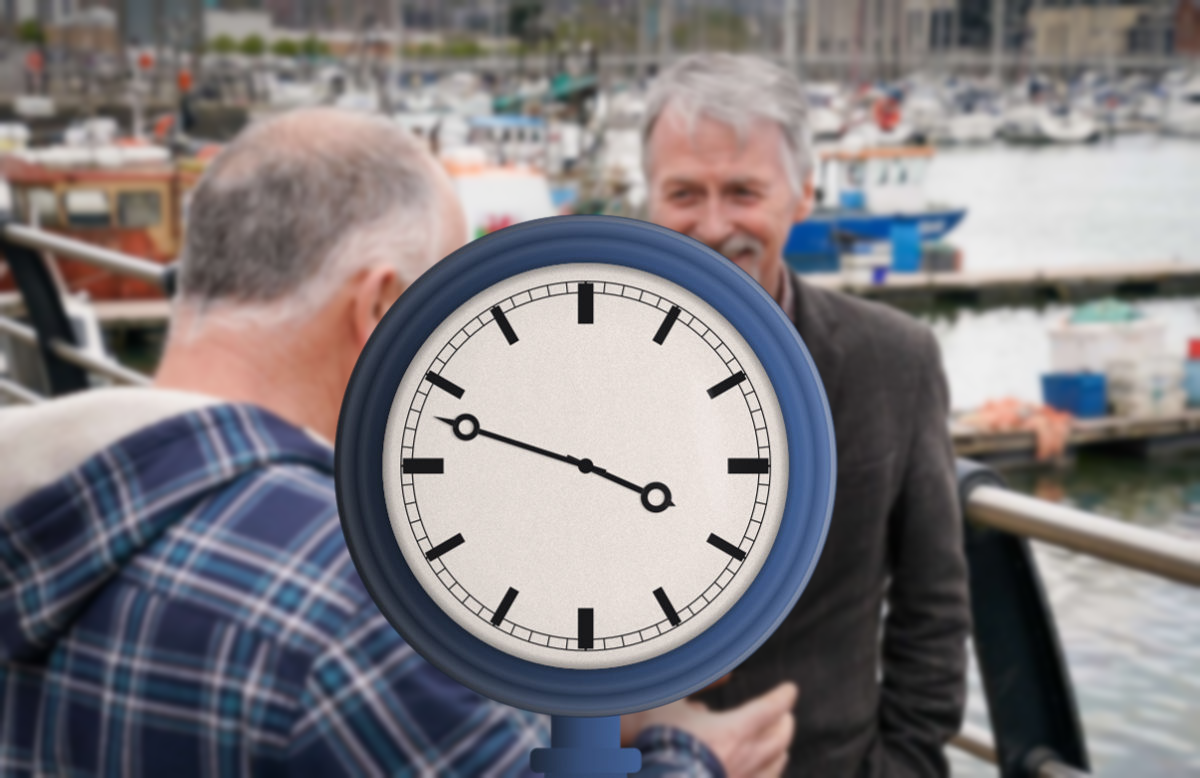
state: 3:48
